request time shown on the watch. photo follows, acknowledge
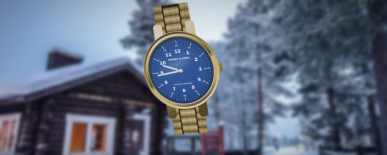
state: 9:44
